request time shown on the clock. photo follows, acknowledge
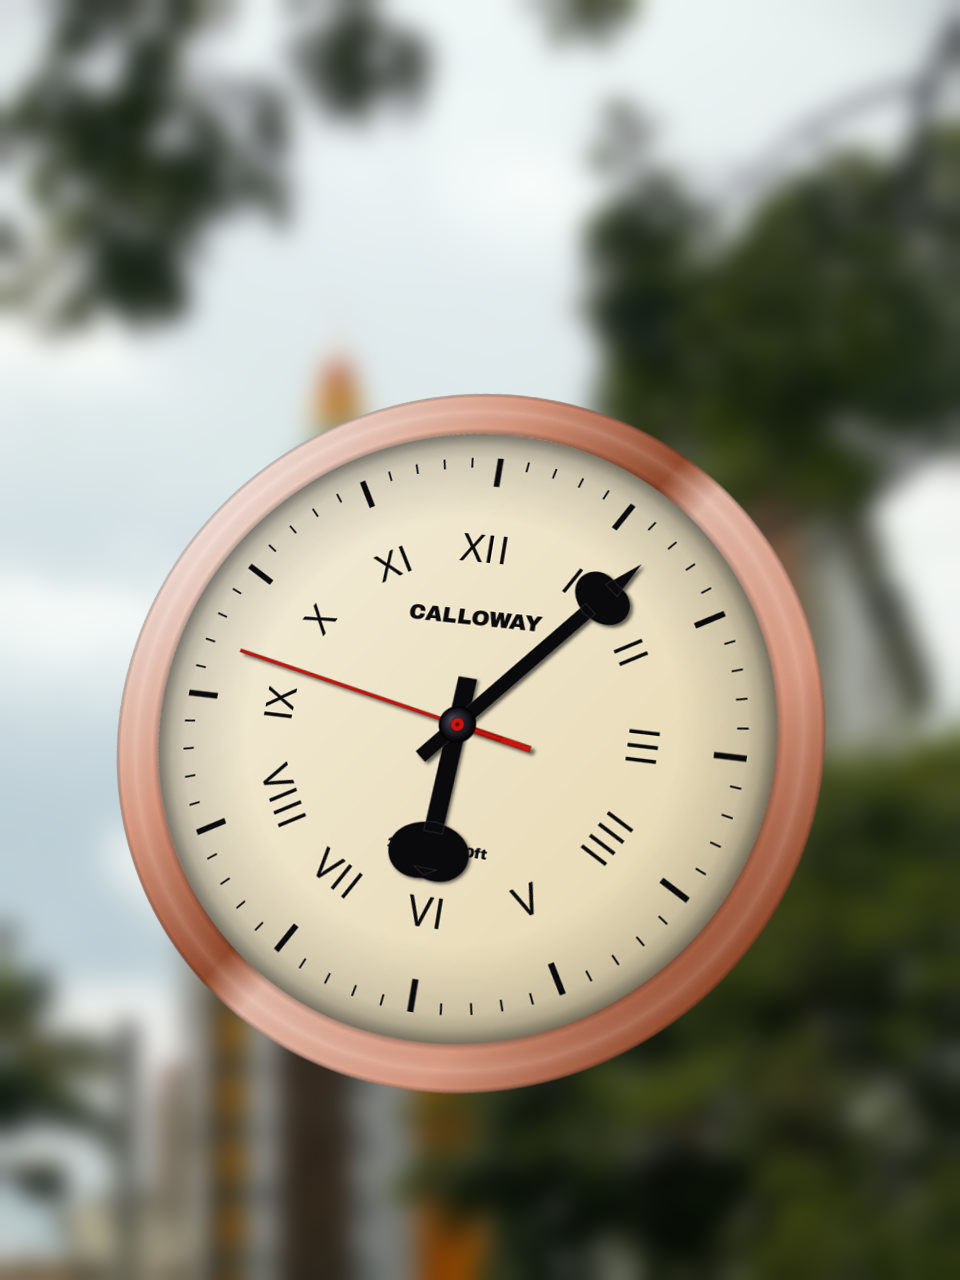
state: 6:06:47
